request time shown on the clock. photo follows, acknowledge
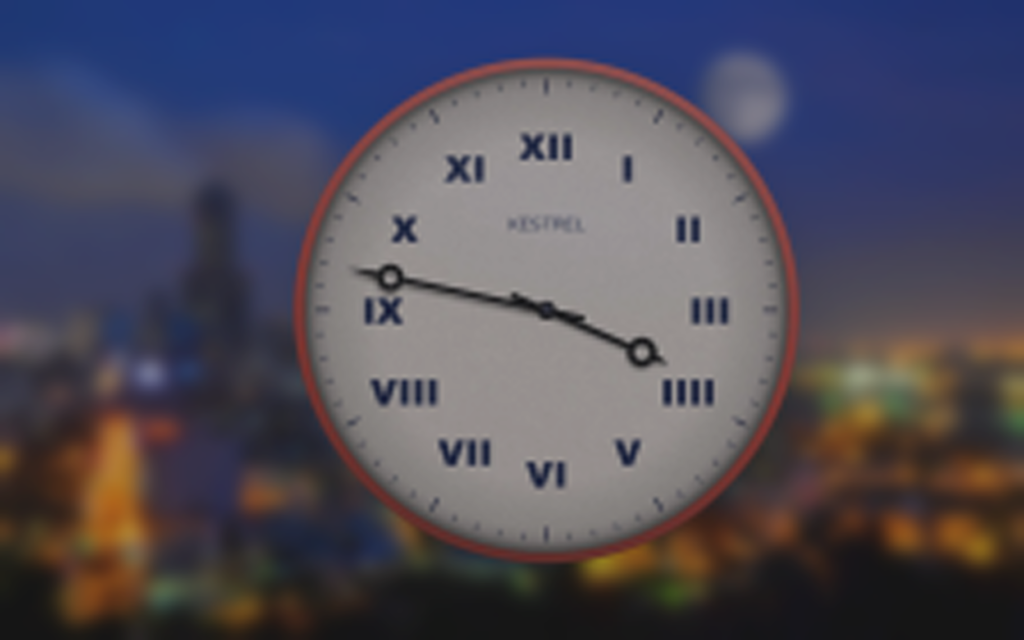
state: 3:47
